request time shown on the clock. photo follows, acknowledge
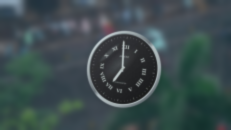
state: 6:59
